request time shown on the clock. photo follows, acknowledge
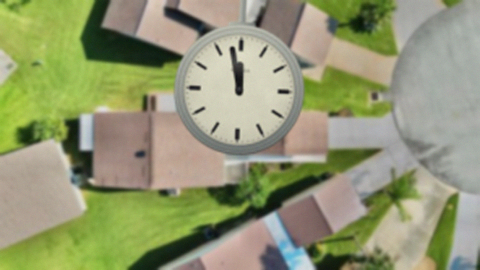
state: 11:58
